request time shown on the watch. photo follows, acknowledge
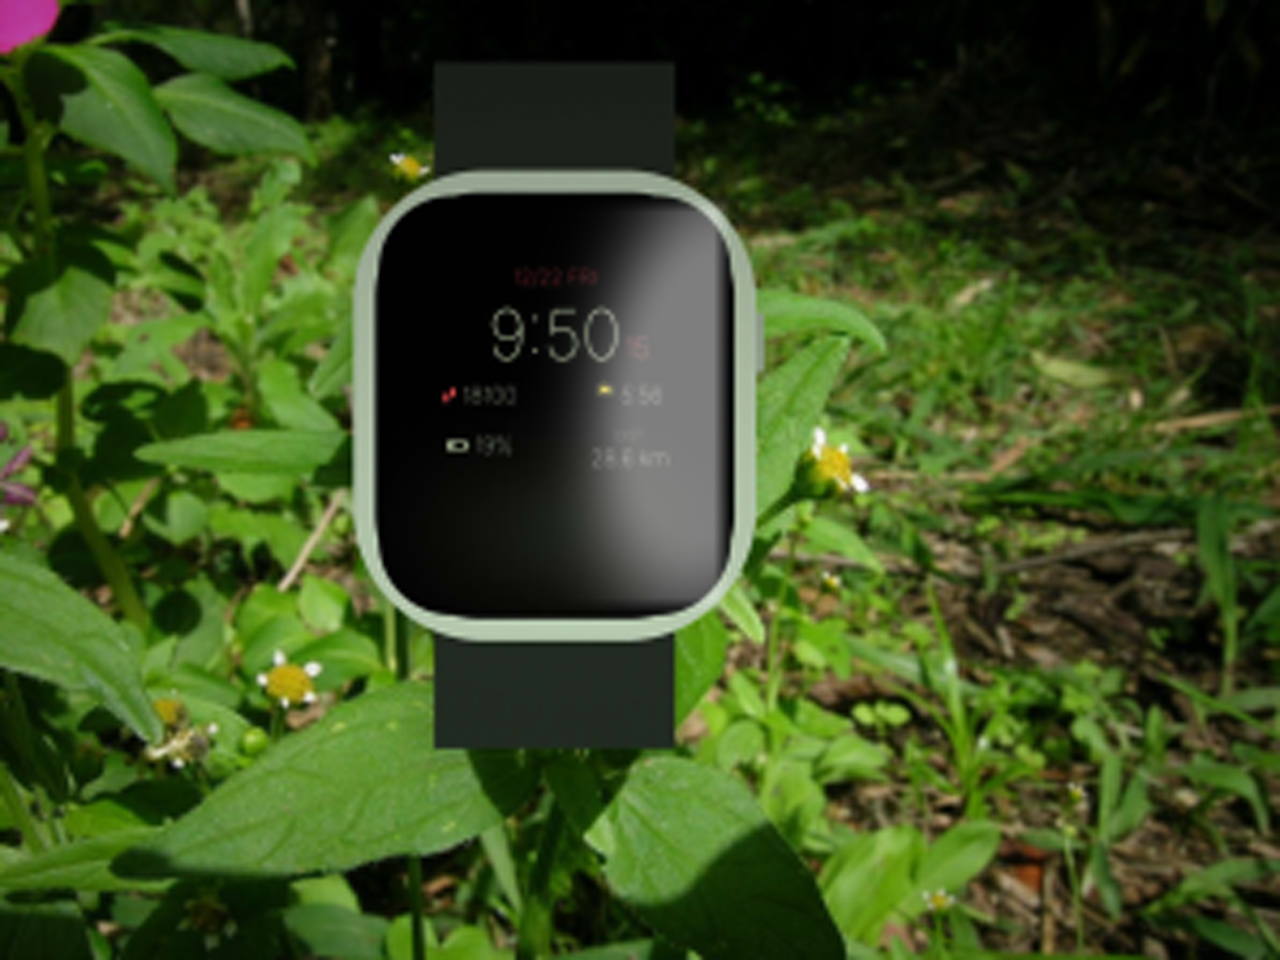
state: 9:50
